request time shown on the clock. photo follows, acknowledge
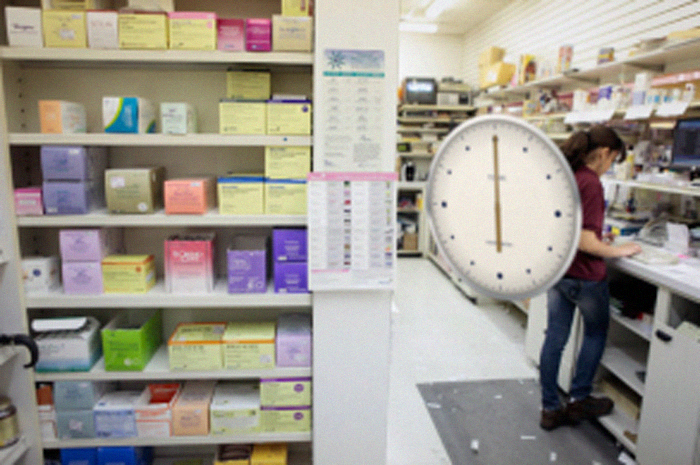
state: 6:00
